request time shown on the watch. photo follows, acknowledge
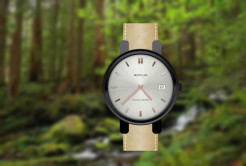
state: 4:38
